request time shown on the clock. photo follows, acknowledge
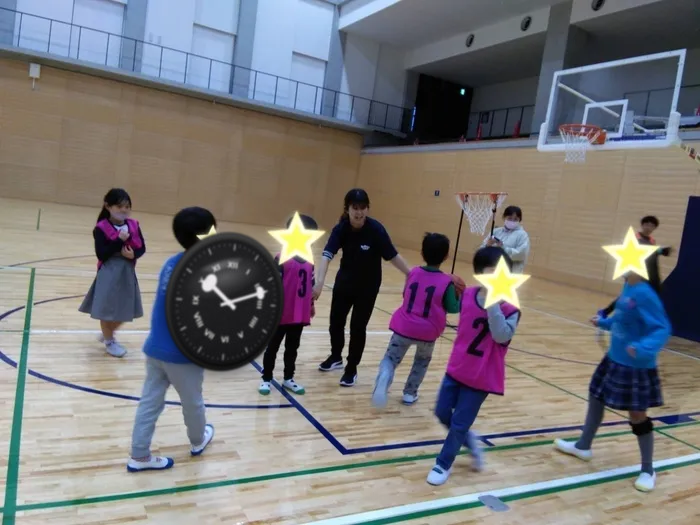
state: 10:12
